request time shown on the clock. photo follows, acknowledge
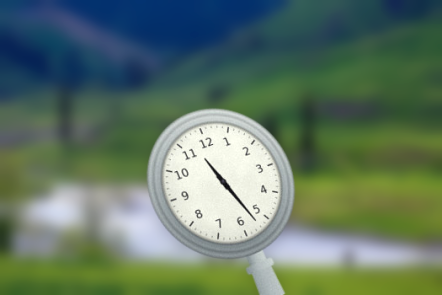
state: 11:27
